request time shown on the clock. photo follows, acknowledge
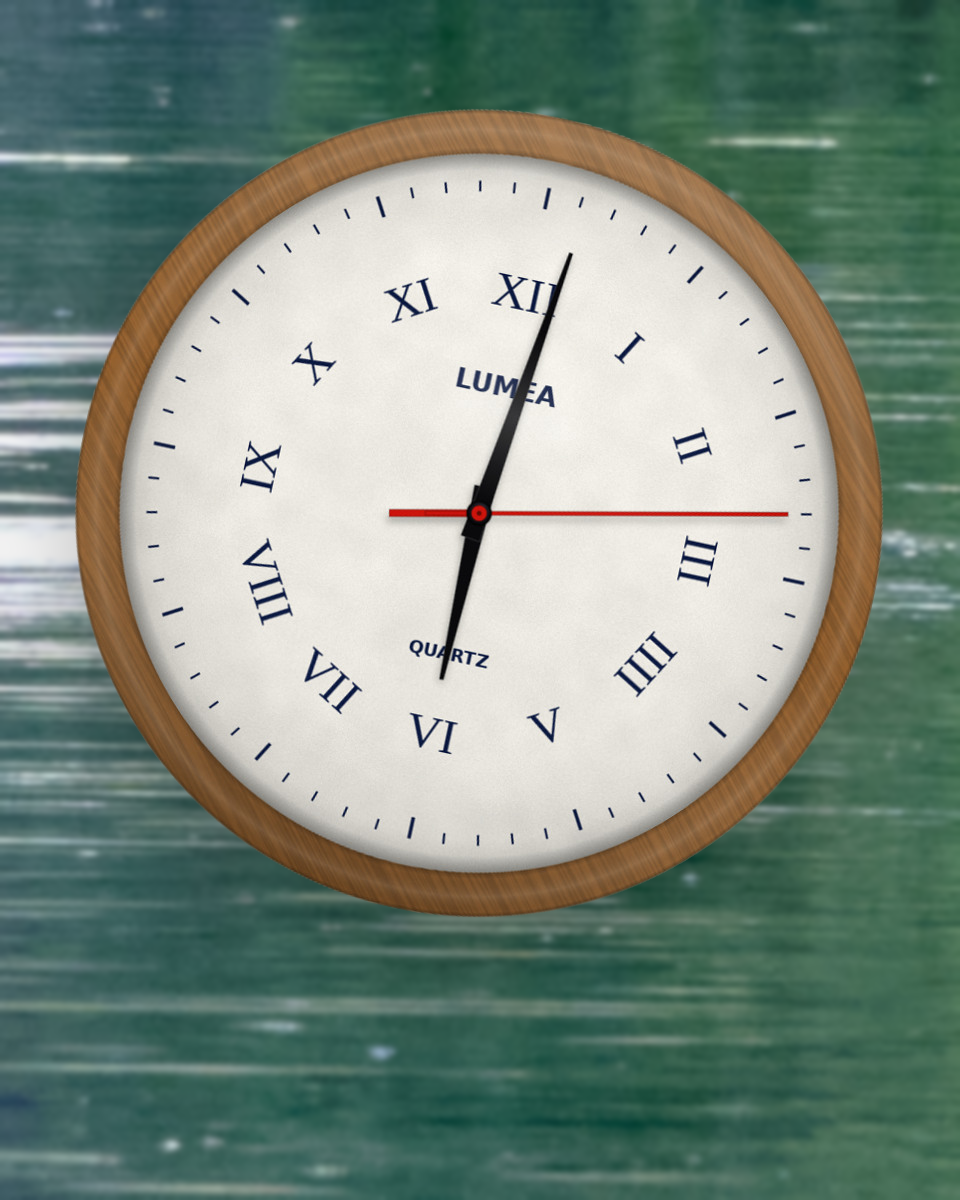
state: 6:01:13
